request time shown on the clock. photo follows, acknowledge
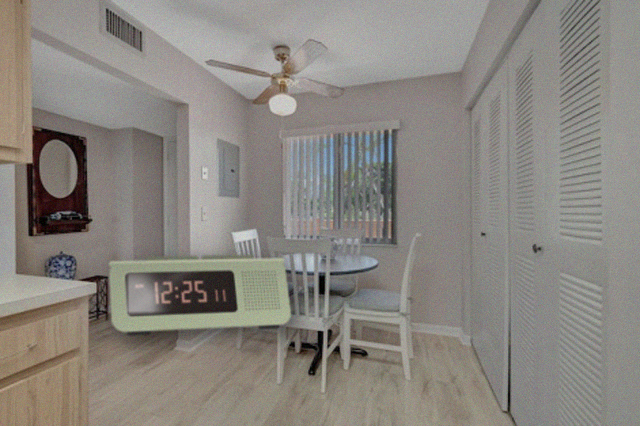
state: 12:25:11
